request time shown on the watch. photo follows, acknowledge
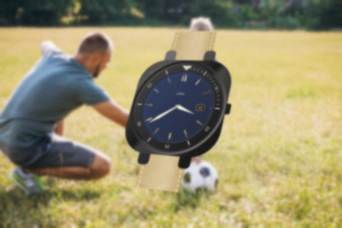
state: 3:39
